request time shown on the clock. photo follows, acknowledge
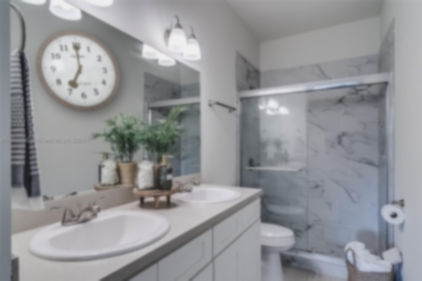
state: 7:00
